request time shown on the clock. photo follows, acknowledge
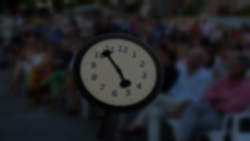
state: 4:53
